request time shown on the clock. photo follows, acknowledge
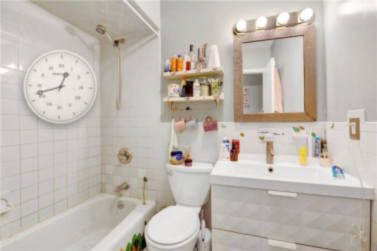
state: 12:42
